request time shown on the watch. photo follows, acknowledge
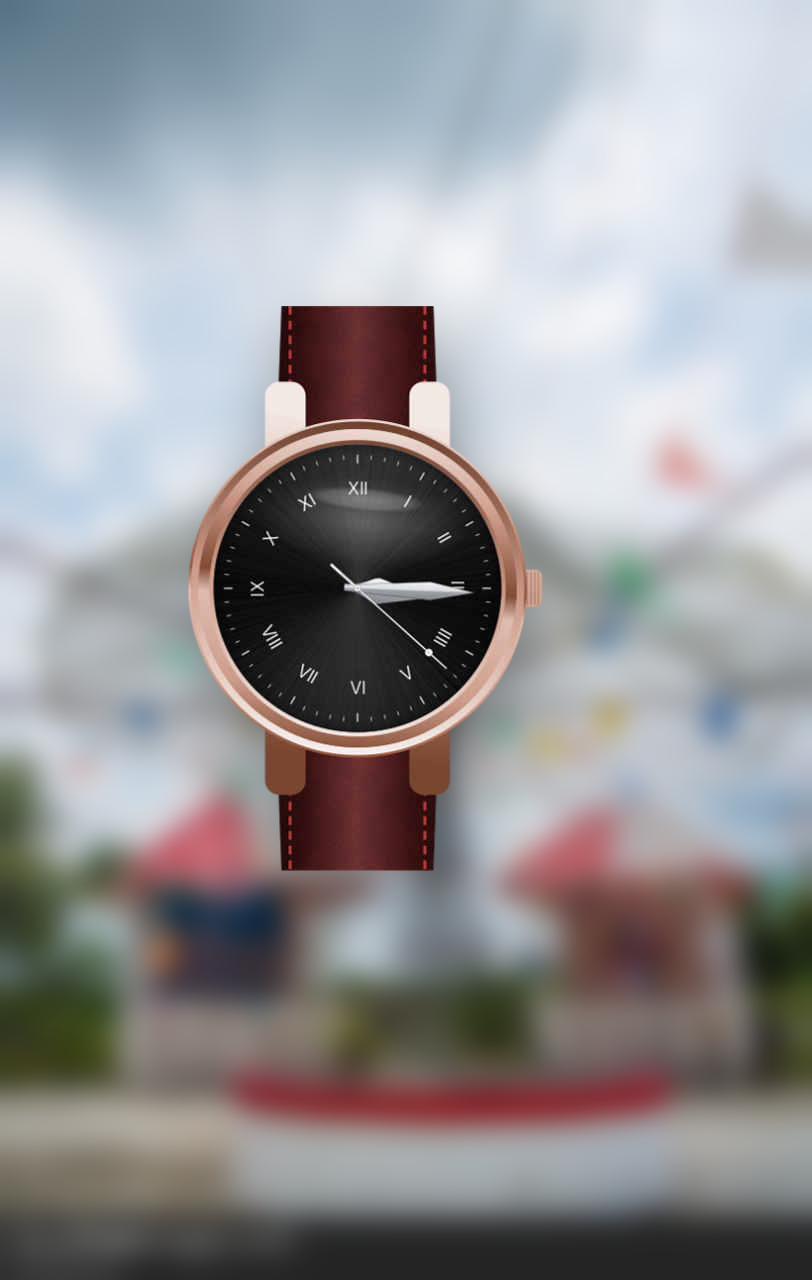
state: 3:15:22
